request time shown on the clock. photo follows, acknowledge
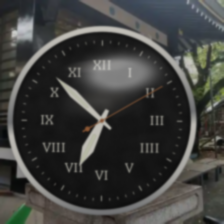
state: 6:52:10
